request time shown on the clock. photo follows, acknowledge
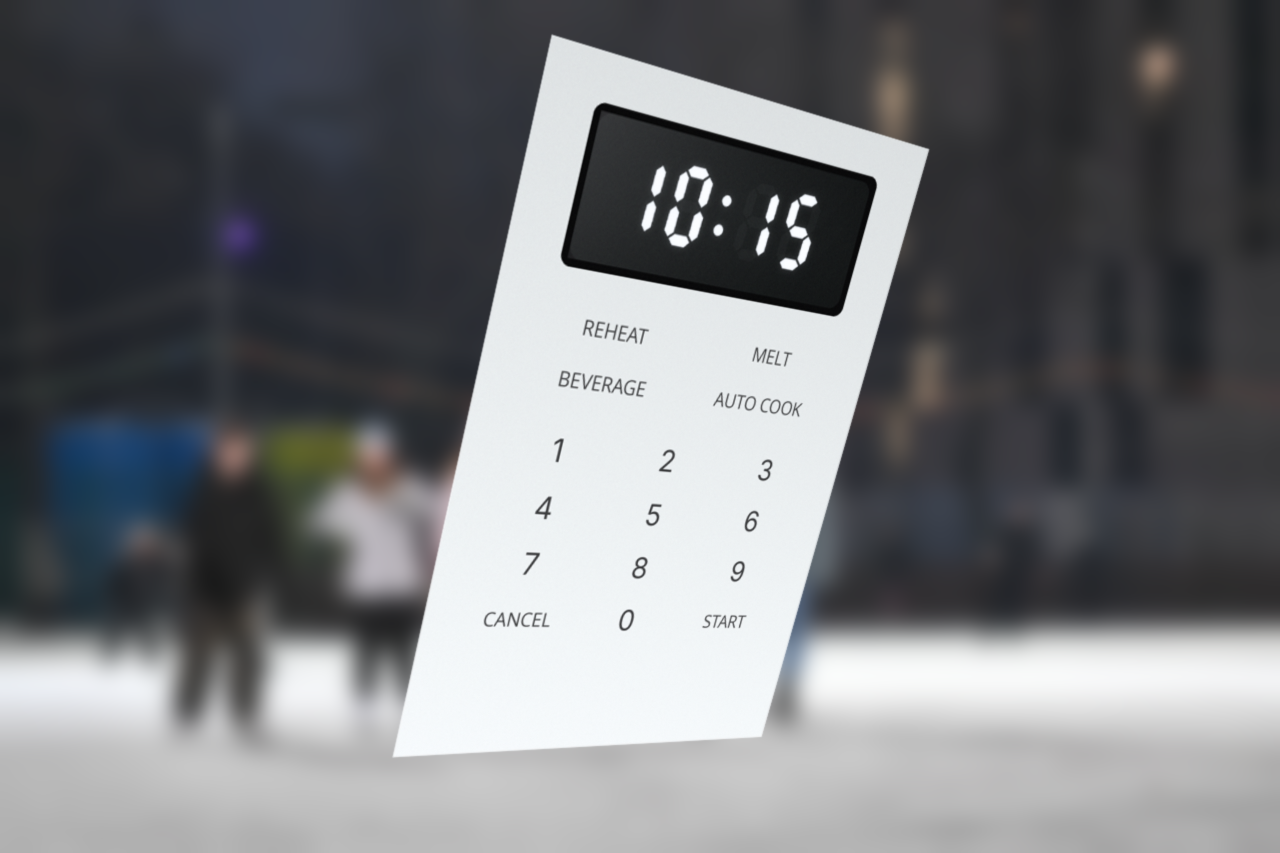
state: 10:15
